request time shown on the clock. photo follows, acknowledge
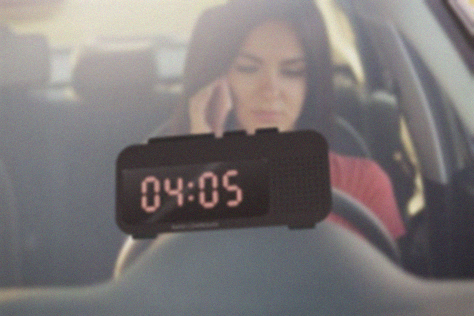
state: 4:05
